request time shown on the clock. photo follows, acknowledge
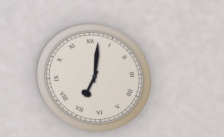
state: 7:02
